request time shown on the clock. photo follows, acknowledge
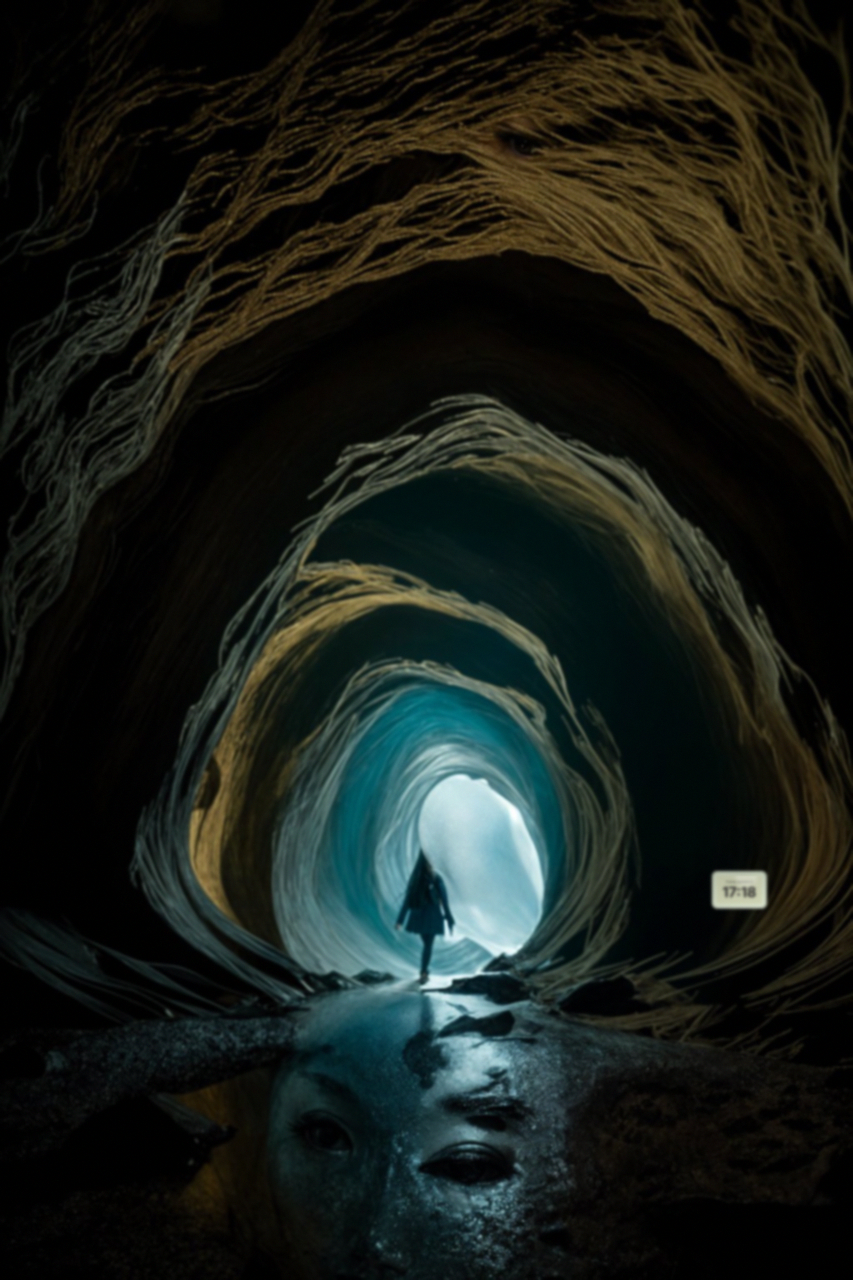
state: 17:18
